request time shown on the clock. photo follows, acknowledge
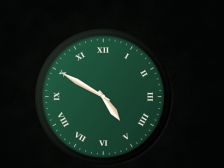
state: 4:50
